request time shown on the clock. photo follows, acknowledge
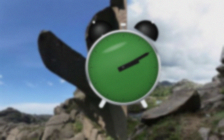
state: 2:10
